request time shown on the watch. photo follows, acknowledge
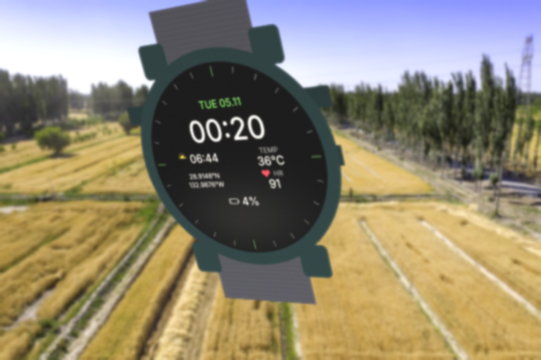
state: 0:20
